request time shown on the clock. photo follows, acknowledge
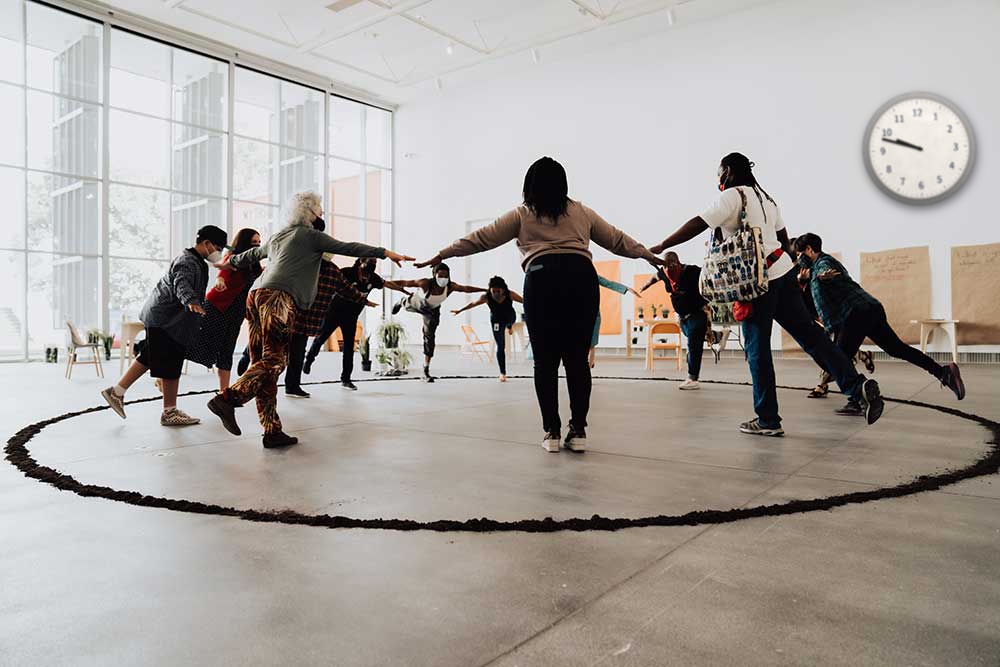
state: 9:48
